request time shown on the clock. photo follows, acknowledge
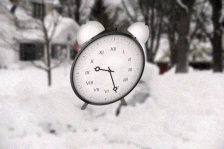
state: 9:26
